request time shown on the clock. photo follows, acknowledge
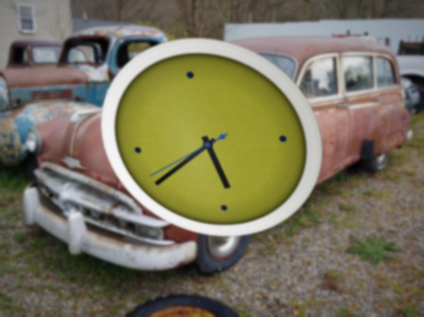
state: 5:39:41
